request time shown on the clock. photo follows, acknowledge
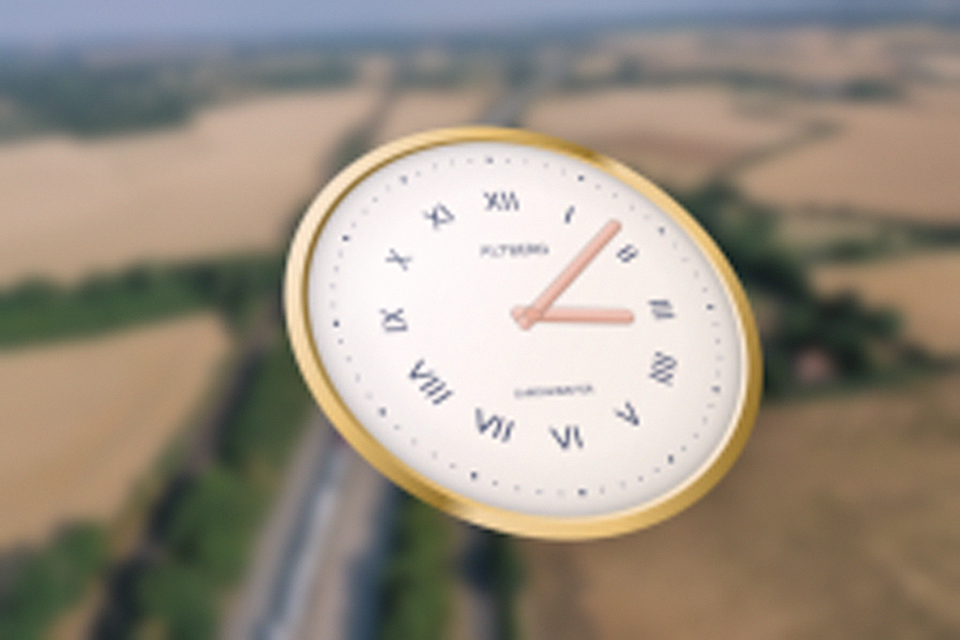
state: 3:08
